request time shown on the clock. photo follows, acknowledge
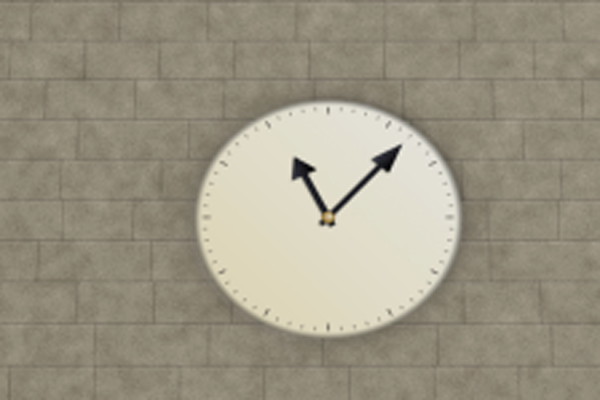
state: 11:07
